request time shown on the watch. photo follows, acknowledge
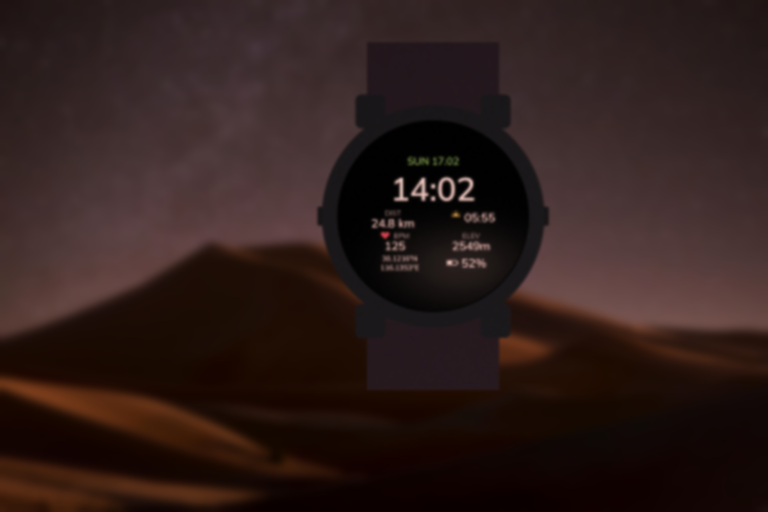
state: 14:02
